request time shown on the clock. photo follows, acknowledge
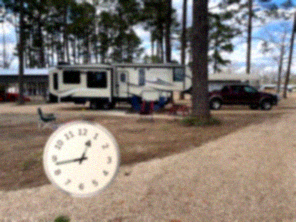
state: 12:43
